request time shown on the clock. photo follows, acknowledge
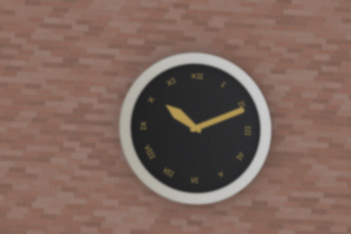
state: 10:11
